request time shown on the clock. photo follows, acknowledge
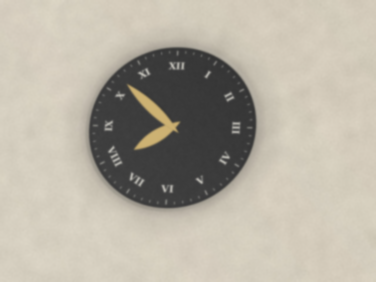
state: 7:52
